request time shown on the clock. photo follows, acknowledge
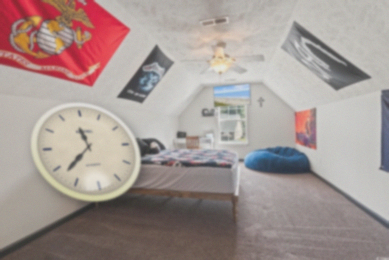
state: 11:38
